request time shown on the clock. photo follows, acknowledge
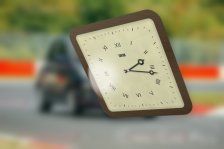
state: 2:17
